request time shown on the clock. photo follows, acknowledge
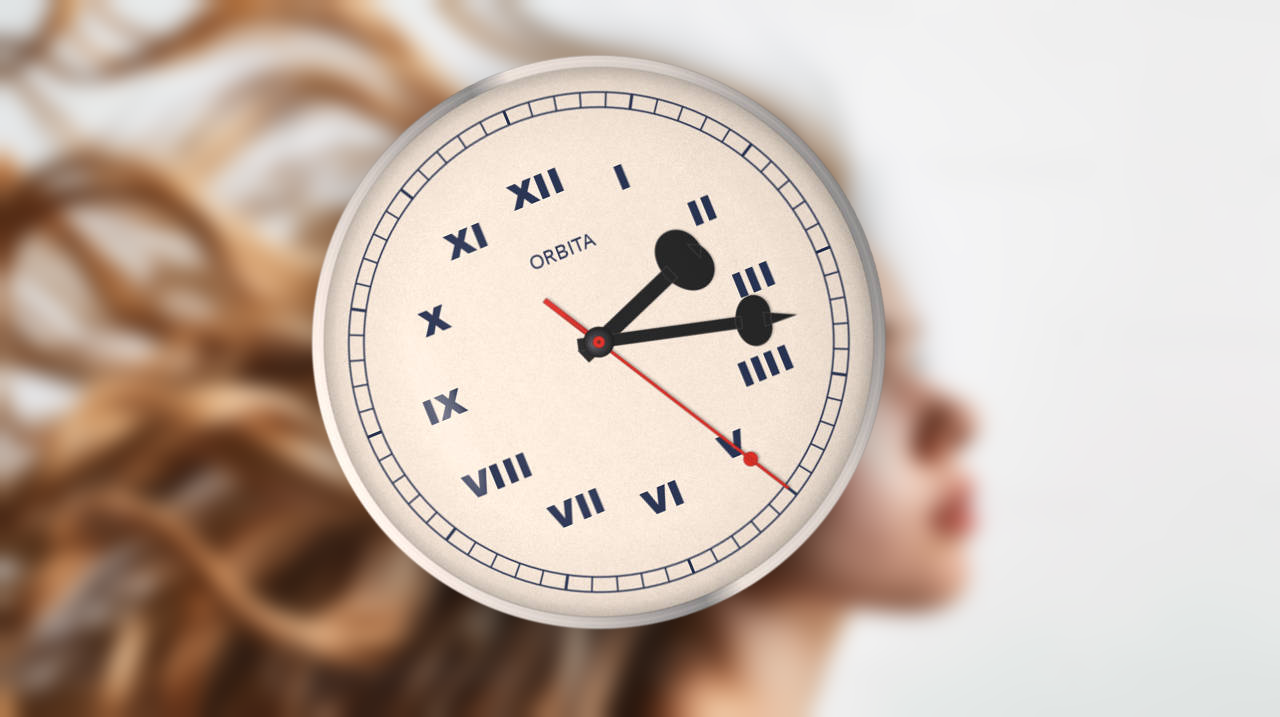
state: 2:17:25
